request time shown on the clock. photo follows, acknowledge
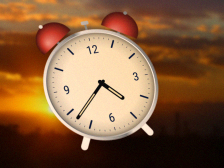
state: 4:38
